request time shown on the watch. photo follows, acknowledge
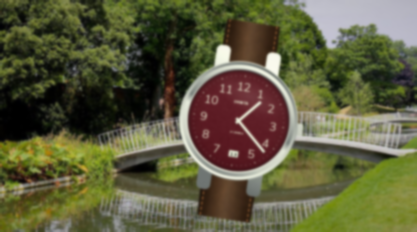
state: 1:22
